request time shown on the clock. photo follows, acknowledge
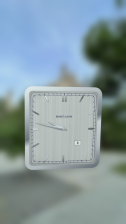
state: 9:47
